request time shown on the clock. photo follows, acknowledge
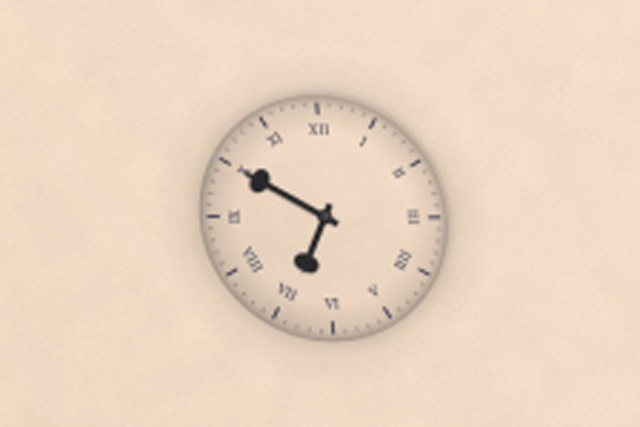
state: 6:50
